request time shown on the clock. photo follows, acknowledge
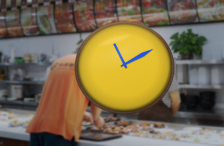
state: 11:10
